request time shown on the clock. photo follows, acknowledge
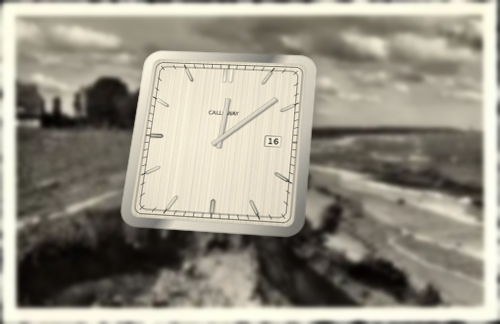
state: 12:08
